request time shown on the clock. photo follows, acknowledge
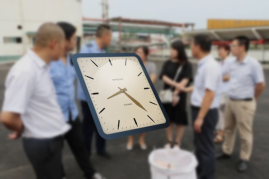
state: 8:24
